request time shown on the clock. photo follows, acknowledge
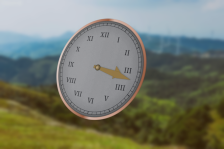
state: 3:17
